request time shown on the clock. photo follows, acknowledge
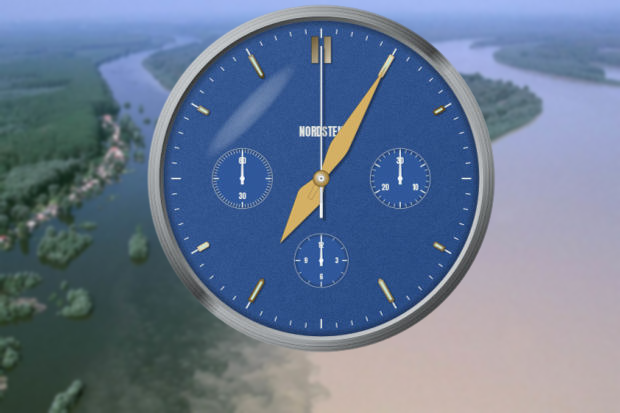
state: 7:05
